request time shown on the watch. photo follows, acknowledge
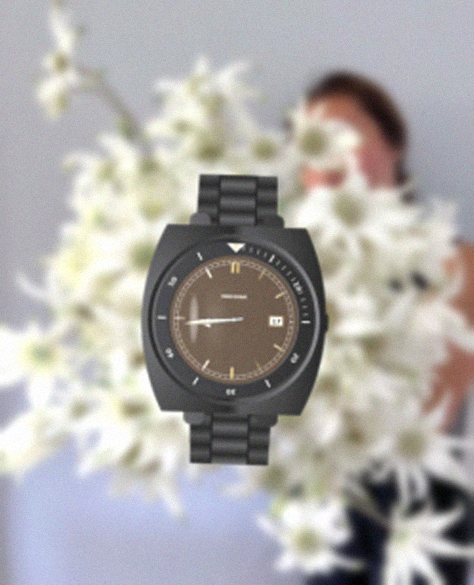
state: 8:44
